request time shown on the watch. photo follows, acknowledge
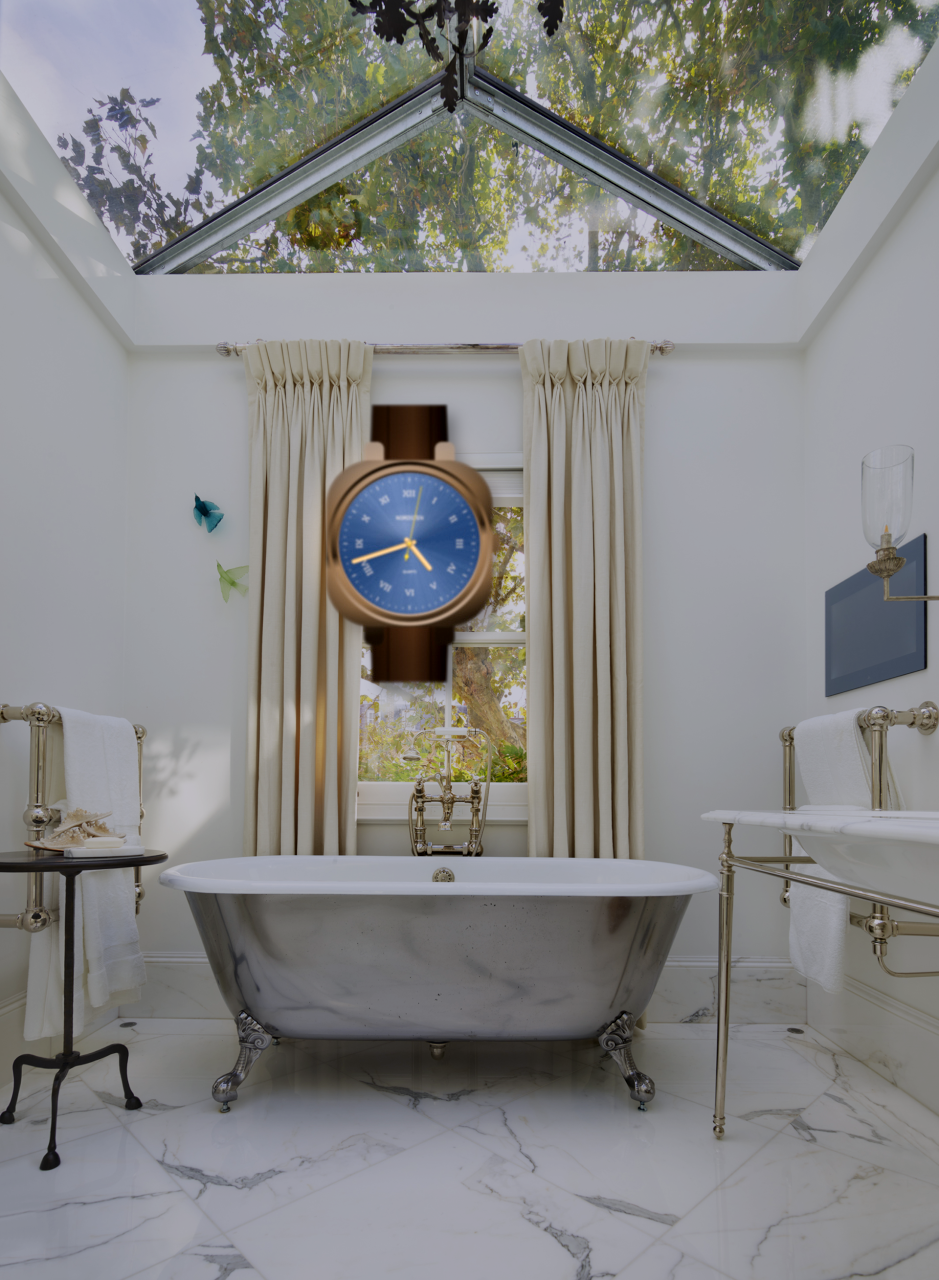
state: 4:42:02
